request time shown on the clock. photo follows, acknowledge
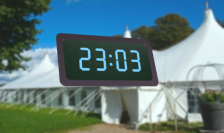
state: 23:03
